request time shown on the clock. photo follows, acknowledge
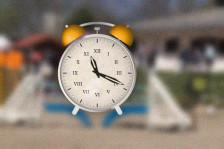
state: 11:19
